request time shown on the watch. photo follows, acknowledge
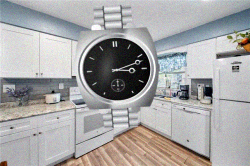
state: 3:12
